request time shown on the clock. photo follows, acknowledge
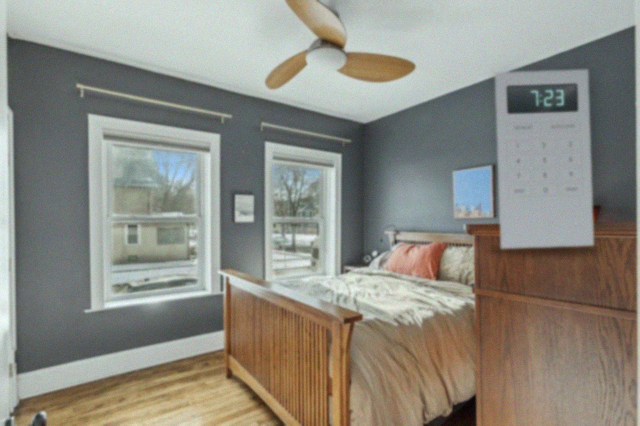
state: 7:23
